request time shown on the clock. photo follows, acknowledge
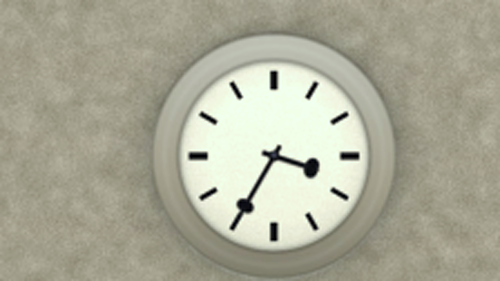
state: 3:35
